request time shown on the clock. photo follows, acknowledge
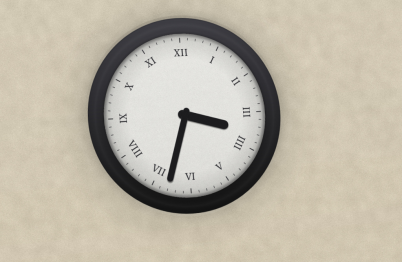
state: 3:33
